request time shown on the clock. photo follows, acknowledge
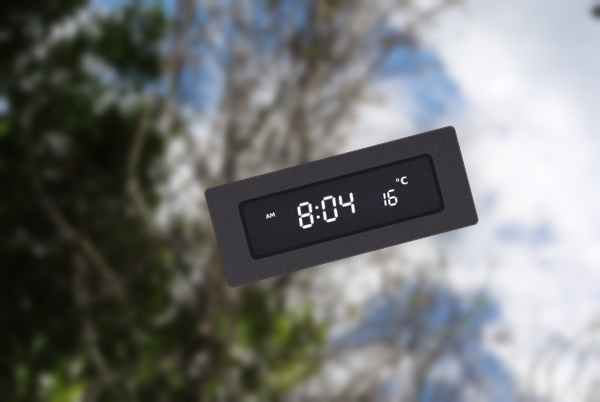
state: 8:04
